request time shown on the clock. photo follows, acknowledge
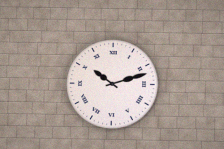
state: 10:12
